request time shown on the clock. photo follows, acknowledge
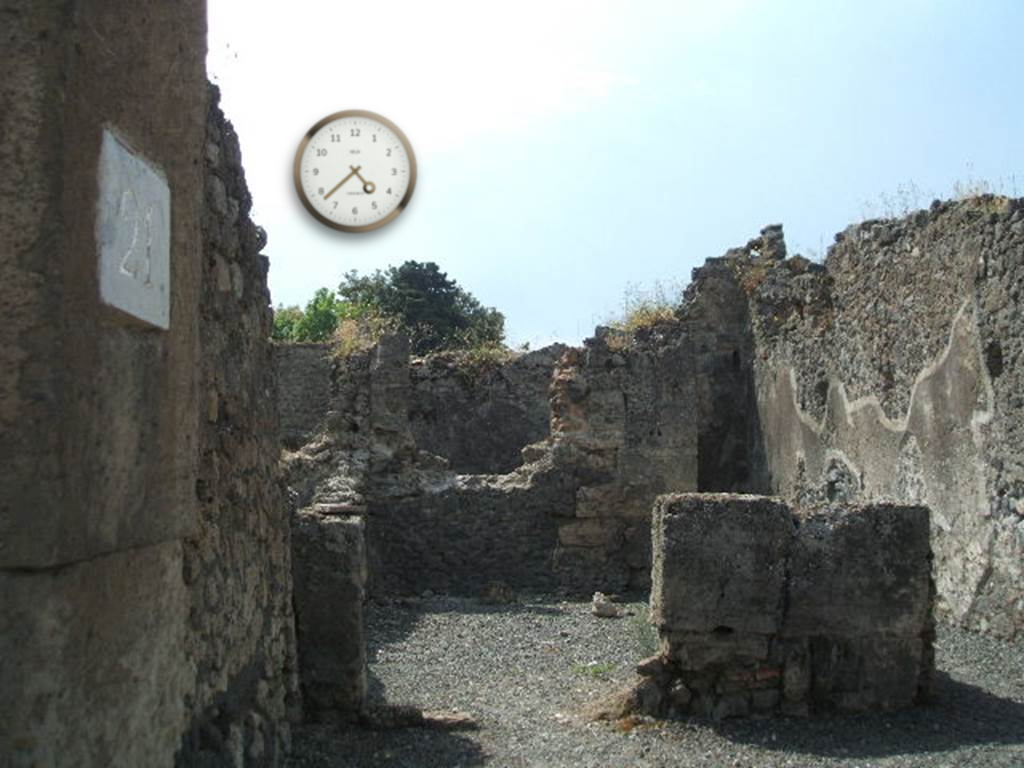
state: 4:38
